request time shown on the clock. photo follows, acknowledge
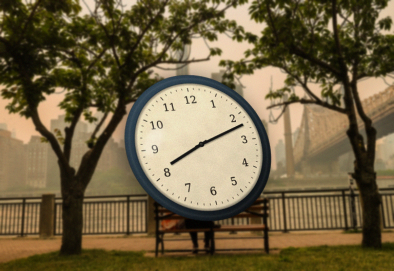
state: 8:12
